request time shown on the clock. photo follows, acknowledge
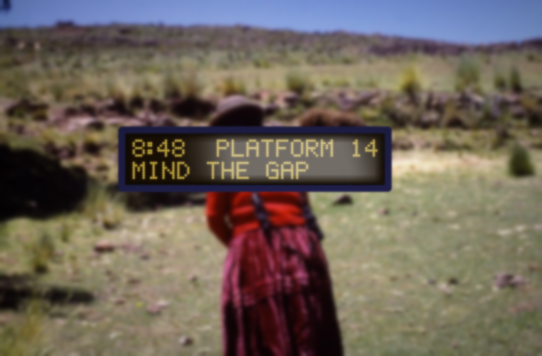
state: 8:48
